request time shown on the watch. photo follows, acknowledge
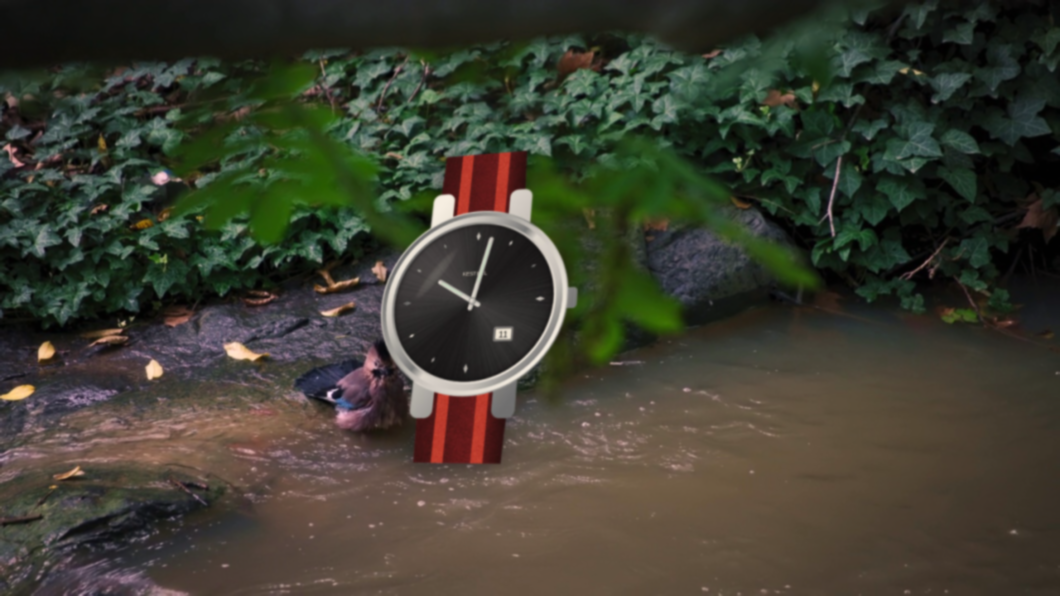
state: 10:02
